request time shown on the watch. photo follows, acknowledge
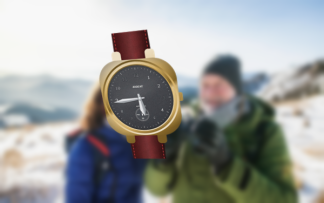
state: 5:44
